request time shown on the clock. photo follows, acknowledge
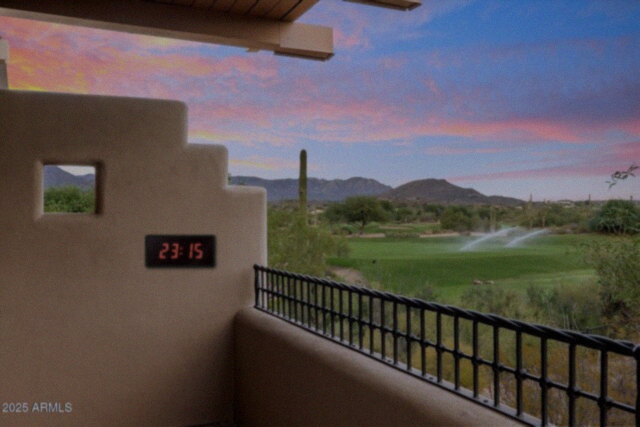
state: 23:15
